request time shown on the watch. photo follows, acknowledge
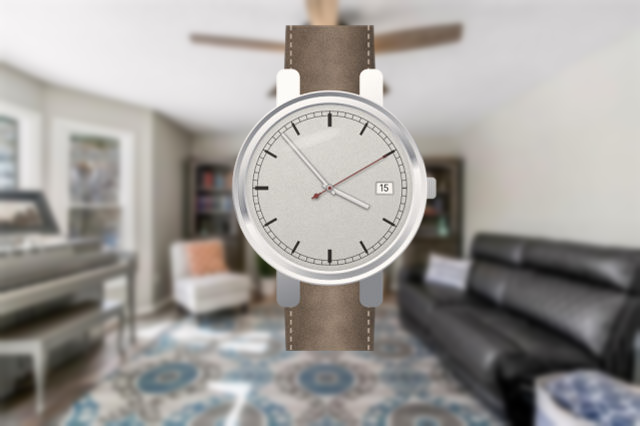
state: 3:53:10
